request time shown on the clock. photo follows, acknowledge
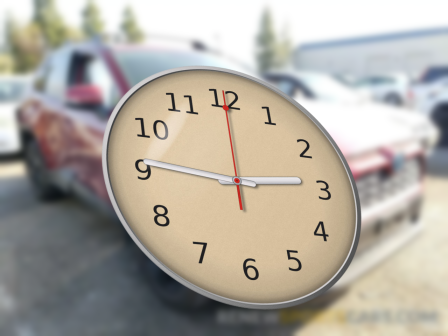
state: 2:46:00
